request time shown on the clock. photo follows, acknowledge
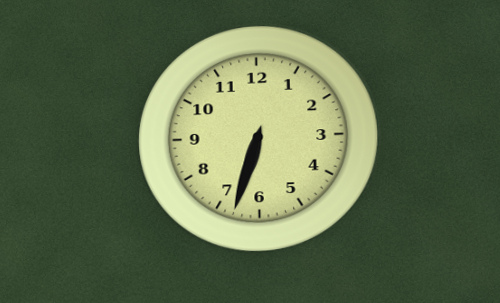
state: 6:33
